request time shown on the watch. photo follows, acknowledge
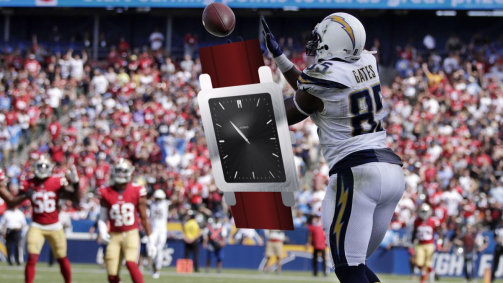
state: 10:54
